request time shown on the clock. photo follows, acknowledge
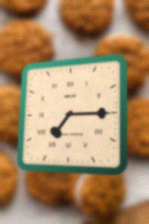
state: 7:15
